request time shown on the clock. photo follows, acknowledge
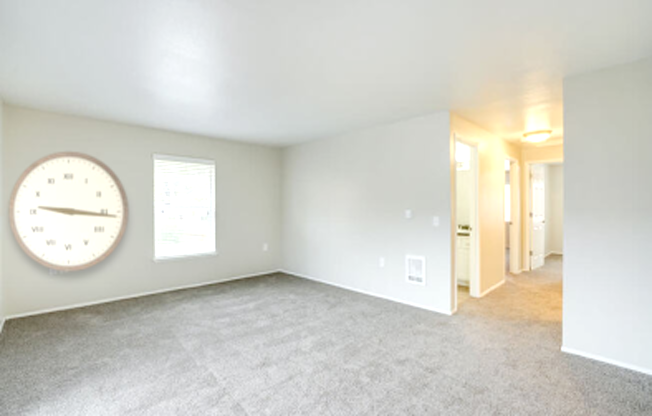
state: 9:16
